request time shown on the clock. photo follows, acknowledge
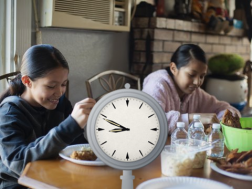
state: 8:49
